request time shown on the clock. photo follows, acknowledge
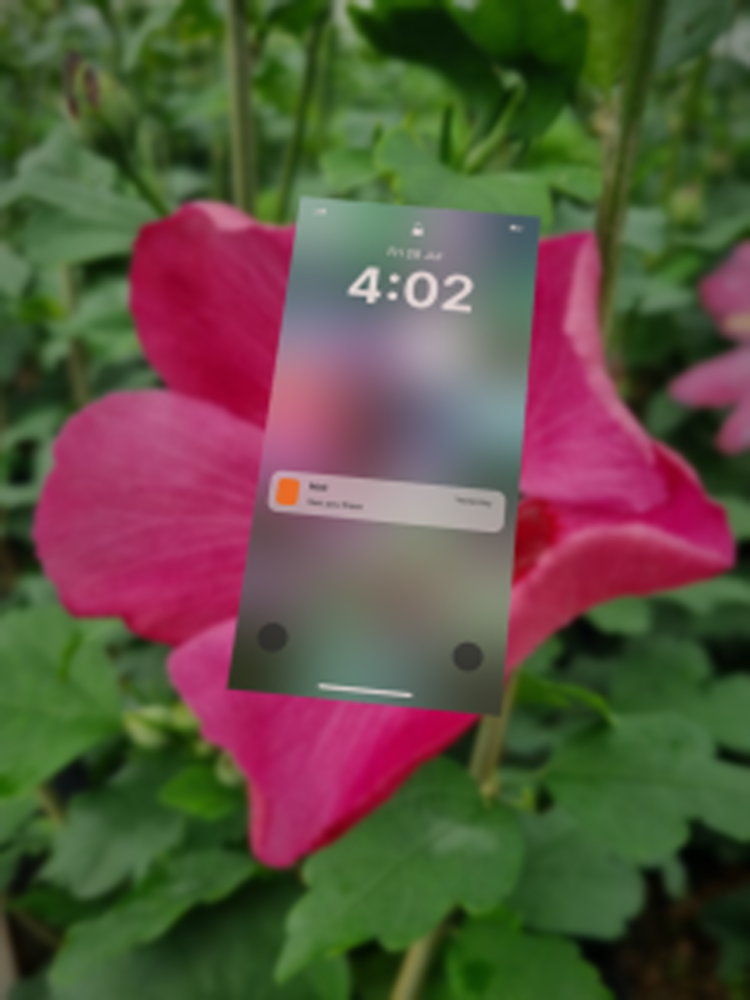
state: 4:02
